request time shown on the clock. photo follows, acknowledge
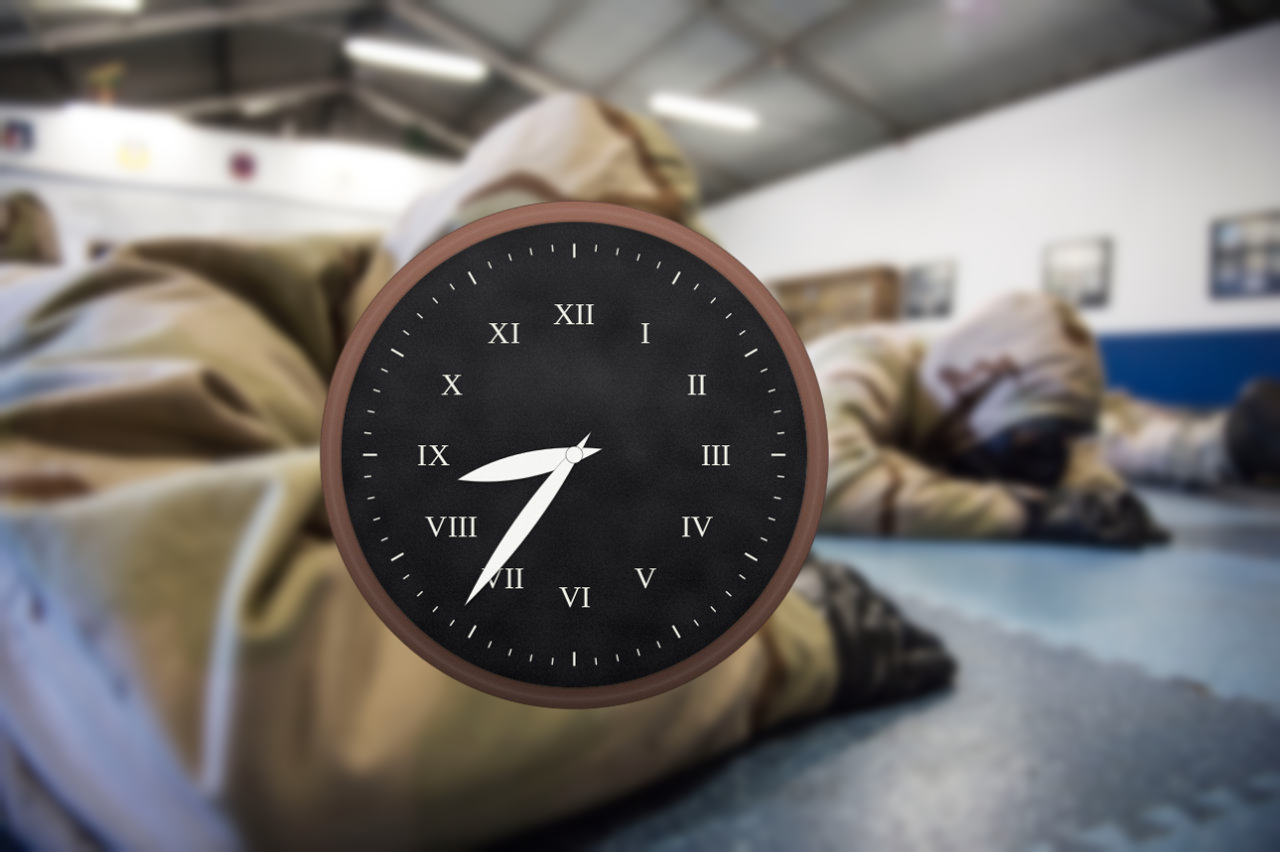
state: 8:36
